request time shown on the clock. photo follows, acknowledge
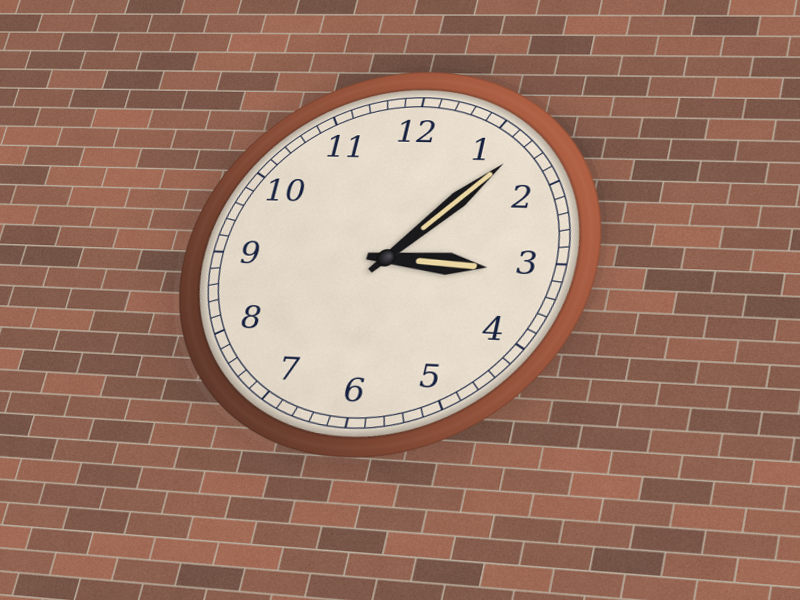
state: 3:07
